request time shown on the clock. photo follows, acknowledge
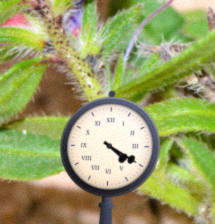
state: 4:20
